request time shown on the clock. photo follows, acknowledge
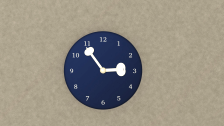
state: 2:54
